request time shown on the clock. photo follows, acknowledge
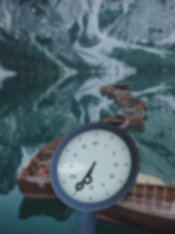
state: 6:35
